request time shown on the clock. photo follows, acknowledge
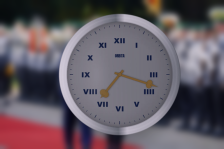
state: 7:18
